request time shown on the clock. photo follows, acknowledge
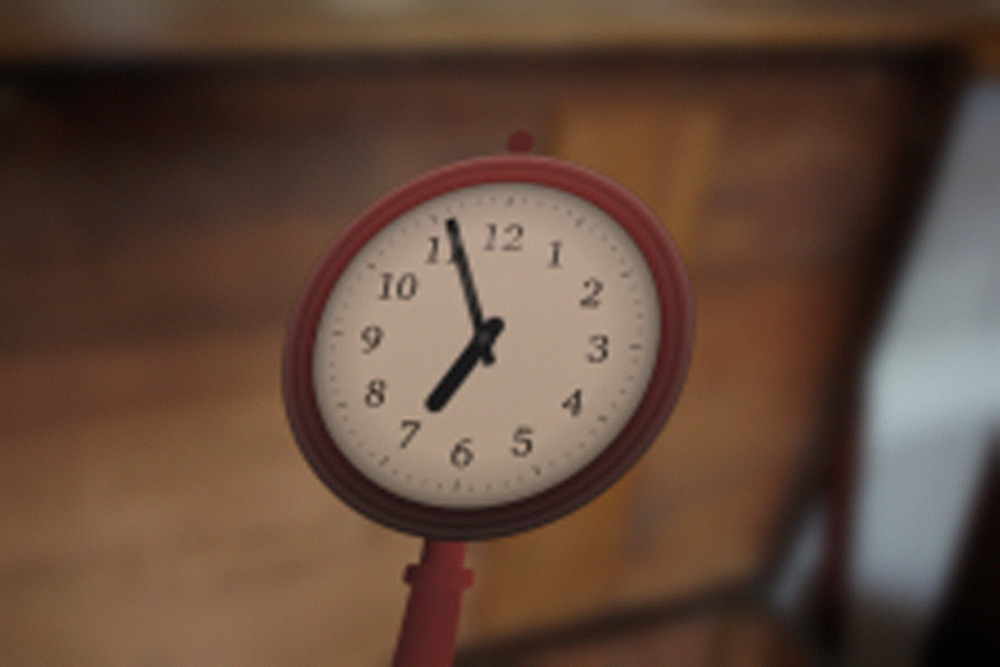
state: 6:56
